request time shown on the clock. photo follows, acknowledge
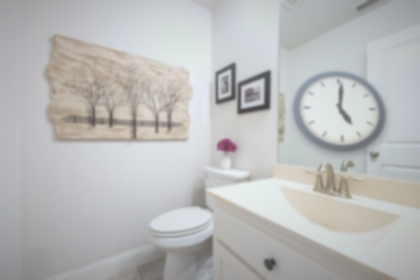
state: 5:01
